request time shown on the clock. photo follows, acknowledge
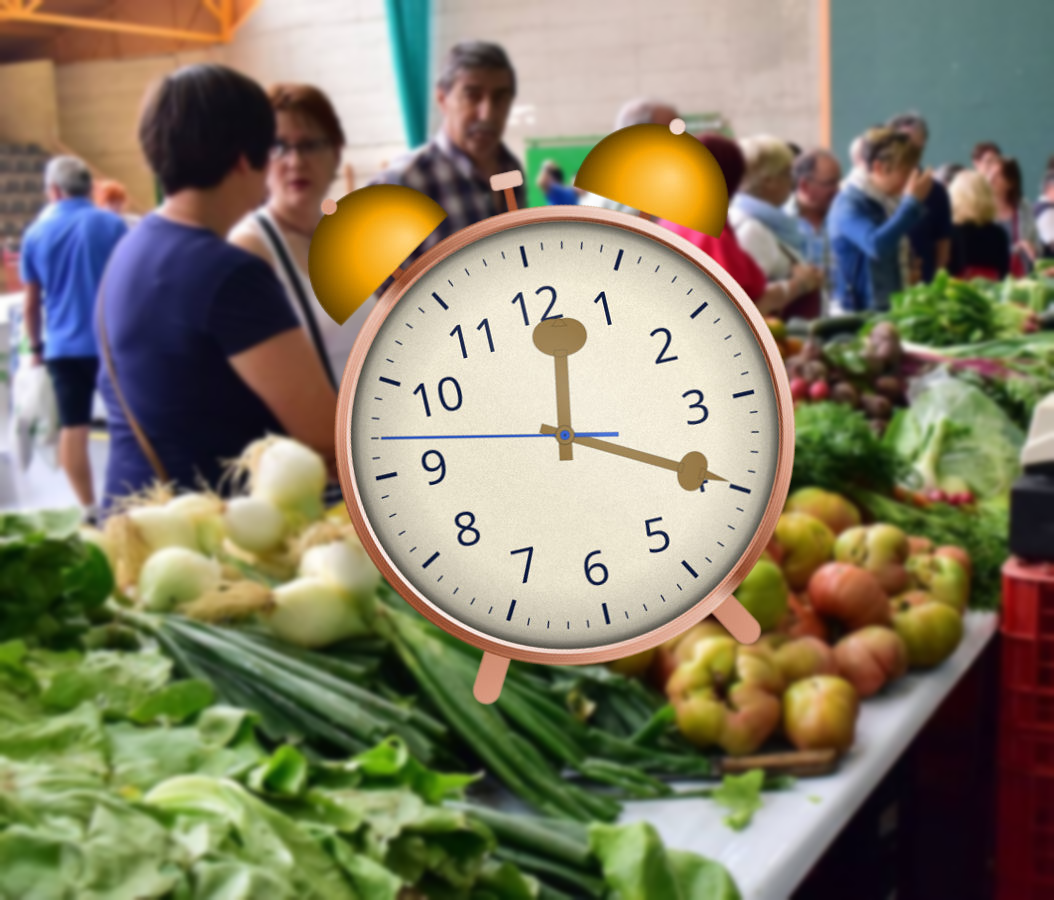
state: 12:19:47
